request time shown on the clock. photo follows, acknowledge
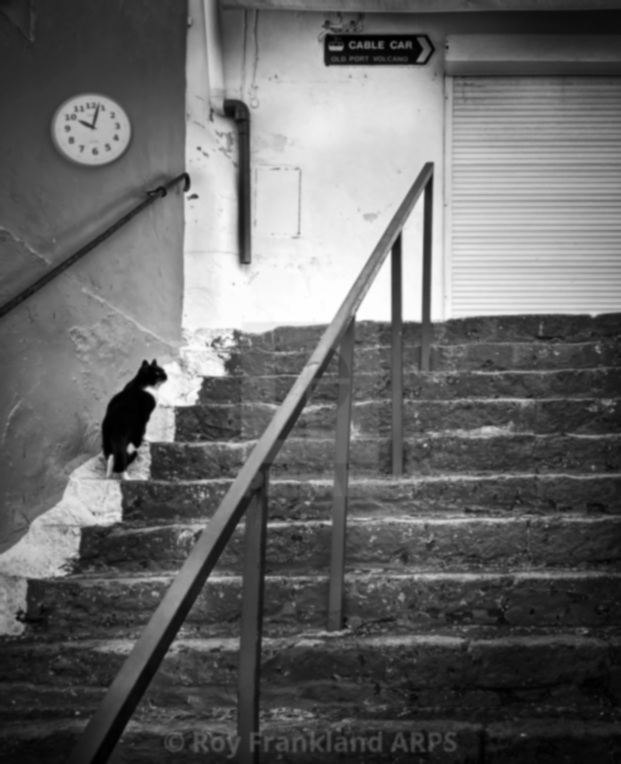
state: 10:03
